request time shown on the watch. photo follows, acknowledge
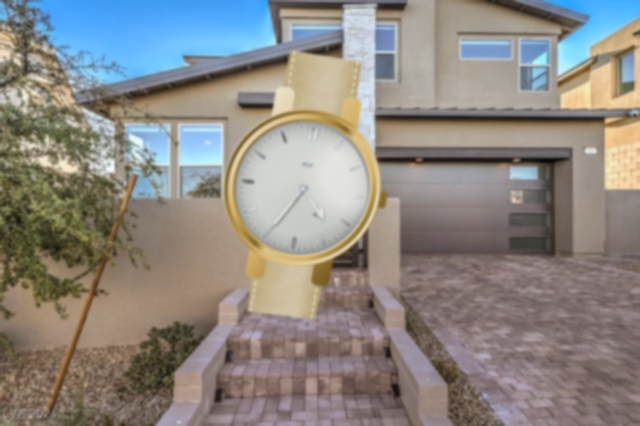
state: 4:35
